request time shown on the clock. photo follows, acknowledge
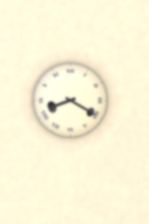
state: 8:20
